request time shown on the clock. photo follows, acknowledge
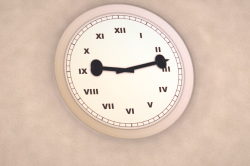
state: 9:13
